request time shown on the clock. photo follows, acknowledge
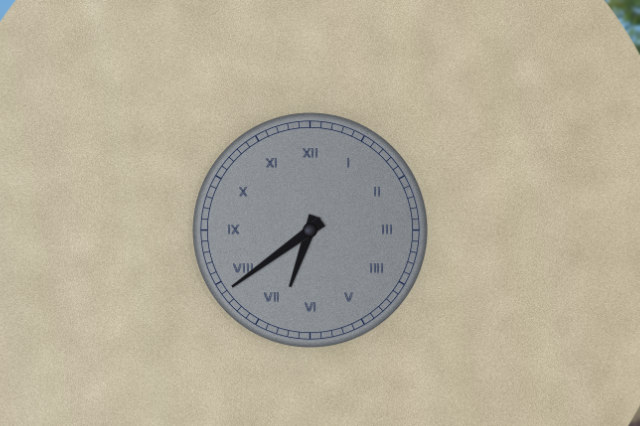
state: 6:39
